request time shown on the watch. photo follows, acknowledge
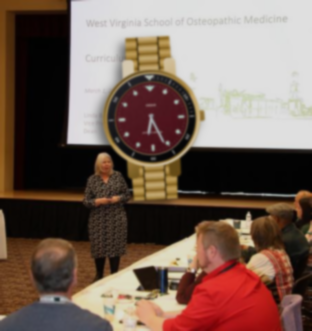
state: 6:26
